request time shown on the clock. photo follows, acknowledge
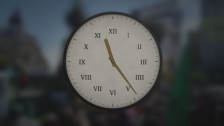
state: 11:24
